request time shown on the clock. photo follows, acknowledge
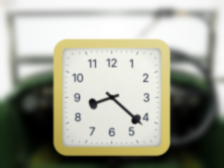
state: 8:22
